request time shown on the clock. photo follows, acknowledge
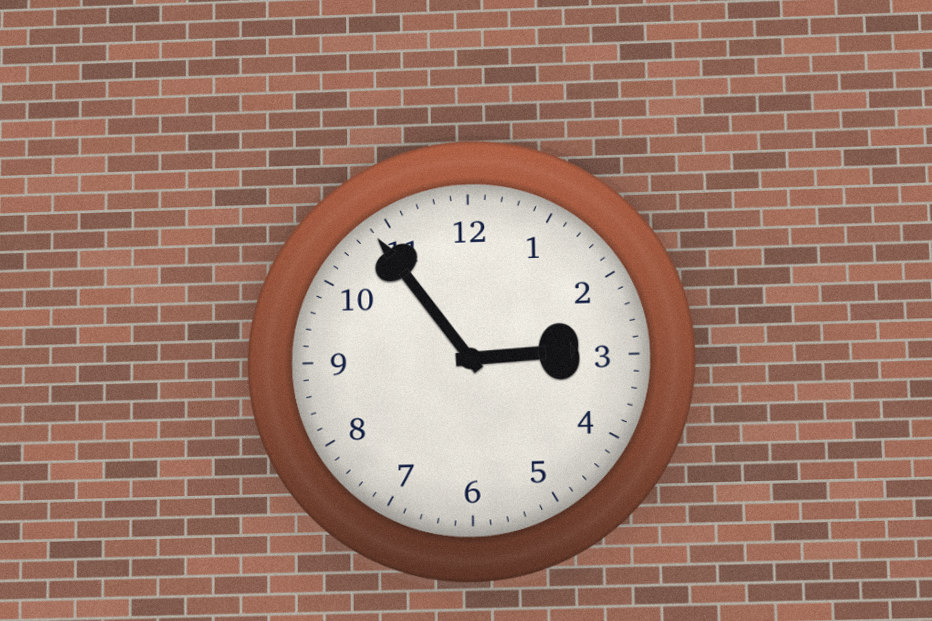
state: 2:54
